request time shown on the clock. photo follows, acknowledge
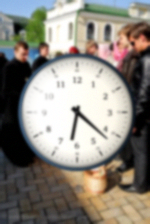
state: 6:22
